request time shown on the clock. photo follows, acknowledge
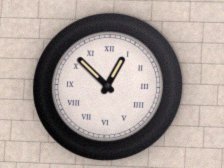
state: 12:52
